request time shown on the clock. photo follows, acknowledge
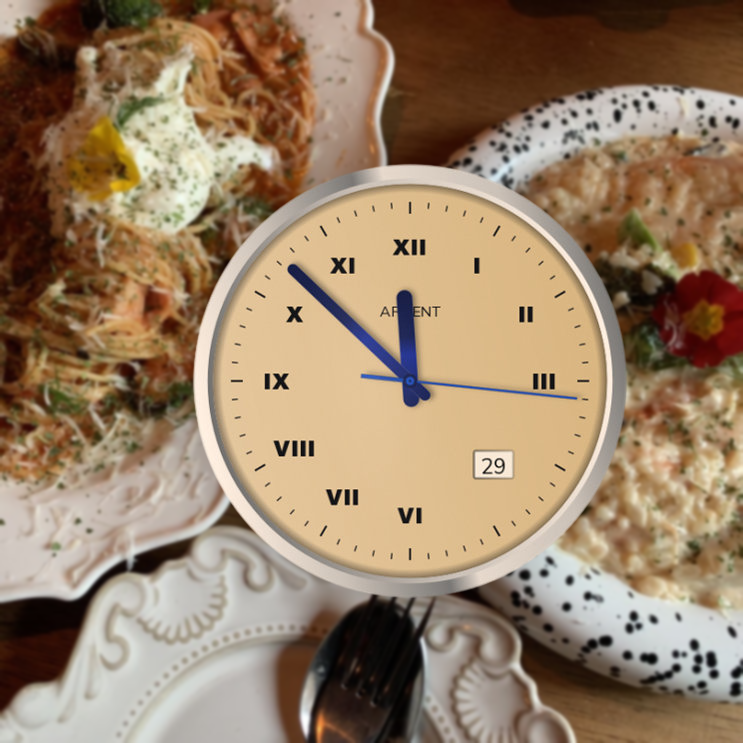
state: 11:52:16
